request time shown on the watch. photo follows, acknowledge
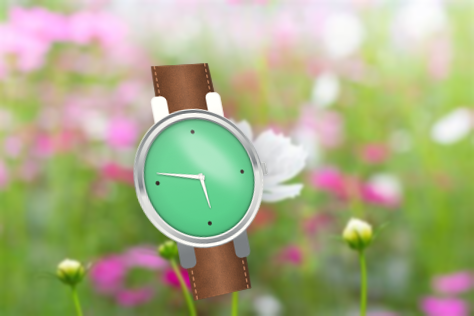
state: 5:47
